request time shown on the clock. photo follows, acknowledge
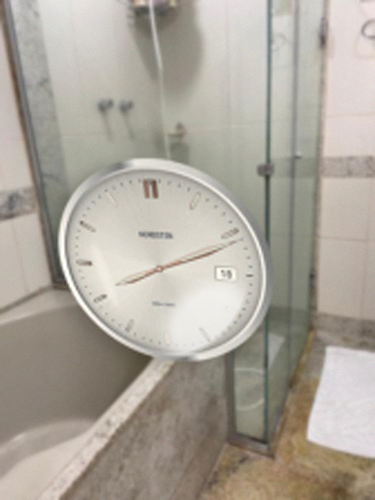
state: 8:11
